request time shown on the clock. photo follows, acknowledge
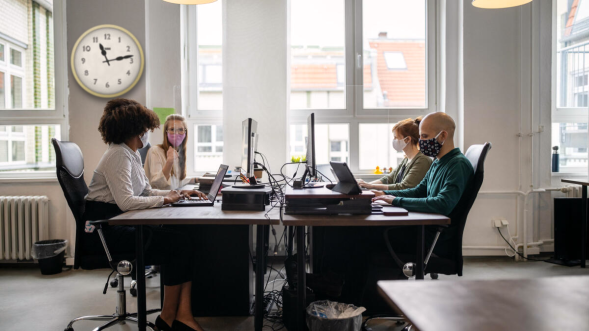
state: 11:13
